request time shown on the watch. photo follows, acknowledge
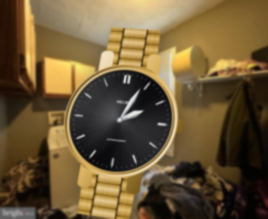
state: 2:04
